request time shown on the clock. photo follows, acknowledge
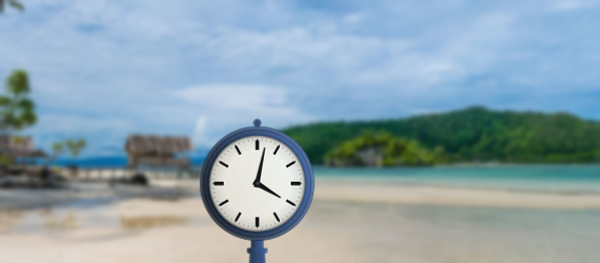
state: 4:02
